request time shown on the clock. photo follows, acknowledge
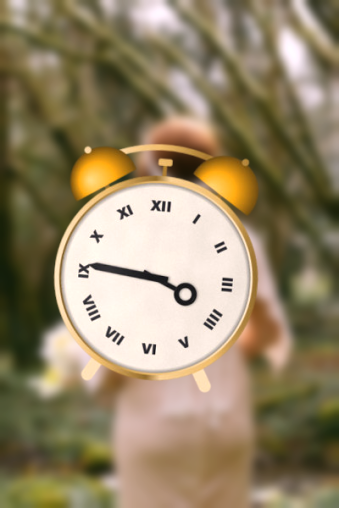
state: 3:46
